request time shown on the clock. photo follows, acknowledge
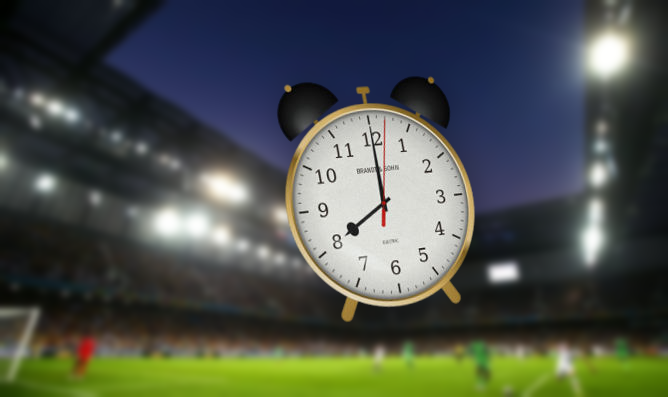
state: 8:00:02
